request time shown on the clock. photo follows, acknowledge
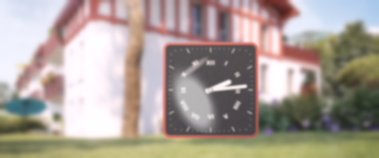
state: 2:14
